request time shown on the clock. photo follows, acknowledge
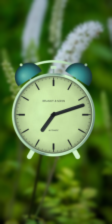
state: 7:12
